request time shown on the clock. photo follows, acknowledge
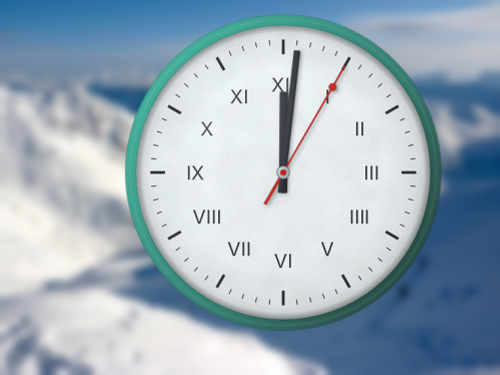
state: 12:01:05
